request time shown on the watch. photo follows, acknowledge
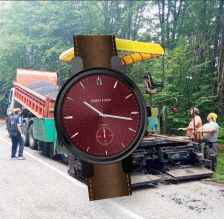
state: 10:17
